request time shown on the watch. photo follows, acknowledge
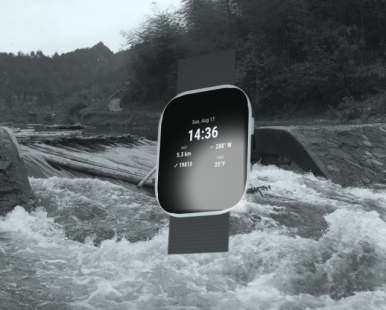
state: 14:36
